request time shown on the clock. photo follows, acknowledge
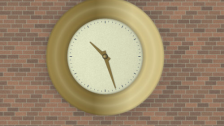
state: 10:27
